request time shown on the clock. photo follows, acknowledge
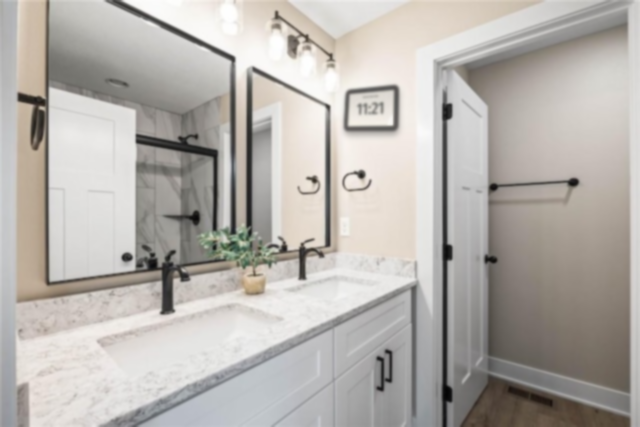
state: 11:21
